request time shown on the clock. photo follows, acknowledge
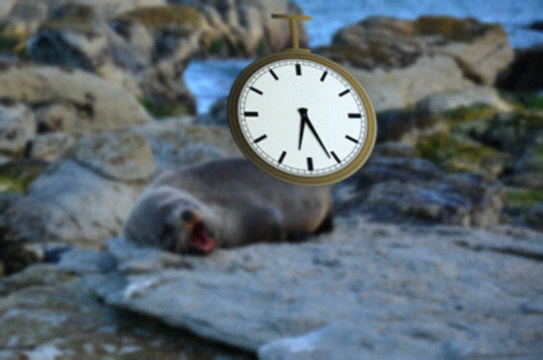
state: 6:26
